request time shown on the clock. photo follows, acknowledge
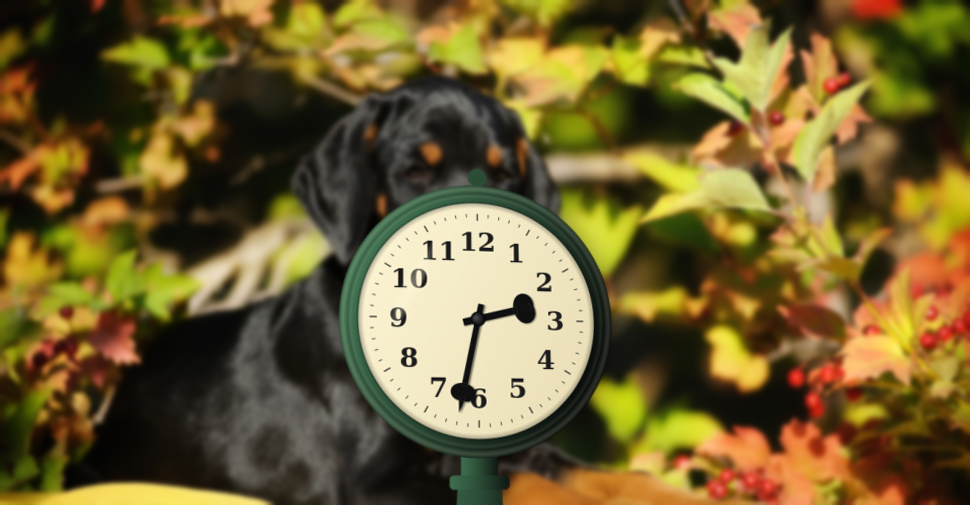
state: 2:32
